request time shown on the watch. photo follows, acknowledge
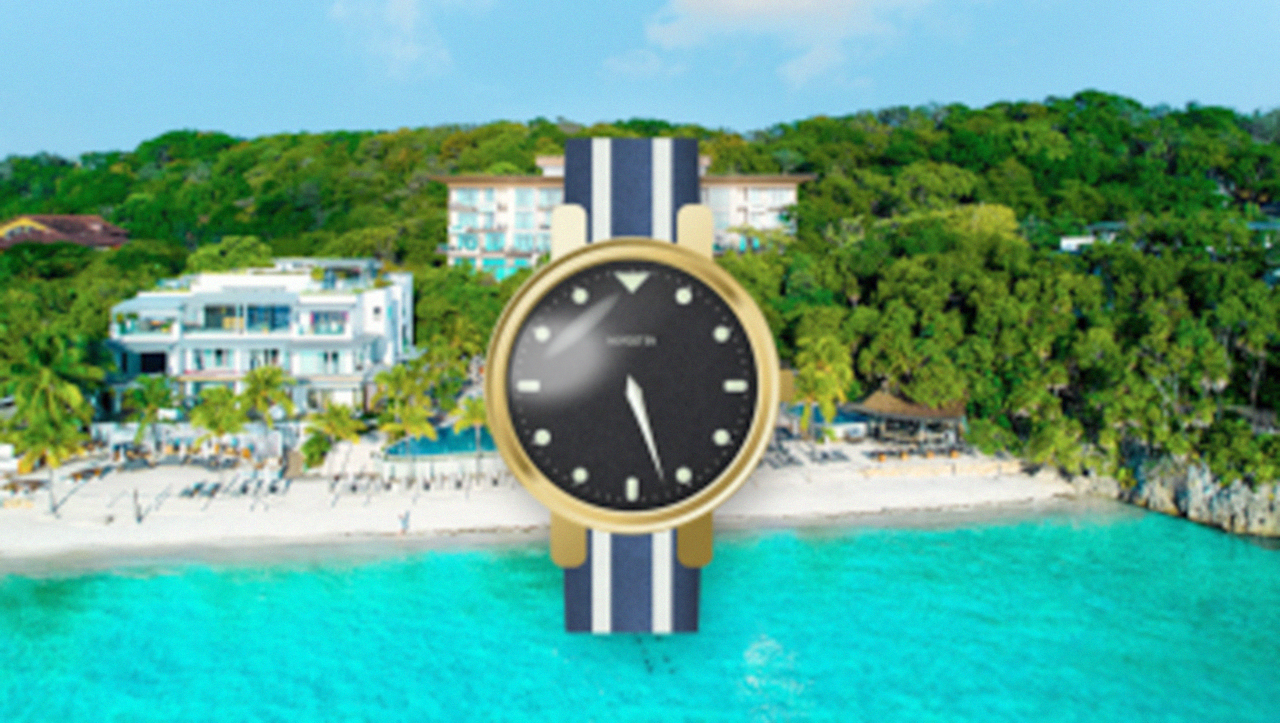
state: 5:27
